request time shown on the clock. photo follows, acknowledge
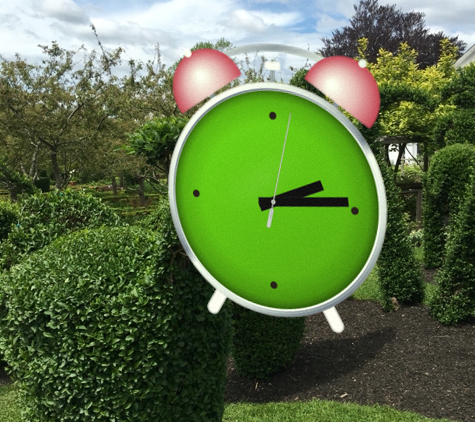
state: 2:14:02
